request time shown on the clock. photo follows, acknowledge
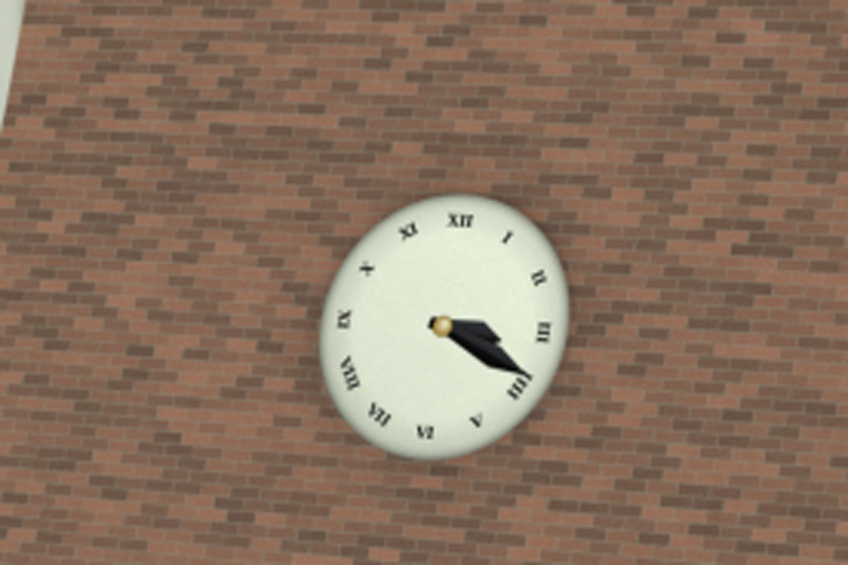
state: 3:19
